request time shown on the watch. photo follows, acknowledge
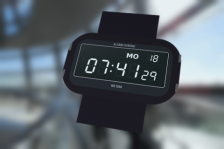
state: 7:41:29
